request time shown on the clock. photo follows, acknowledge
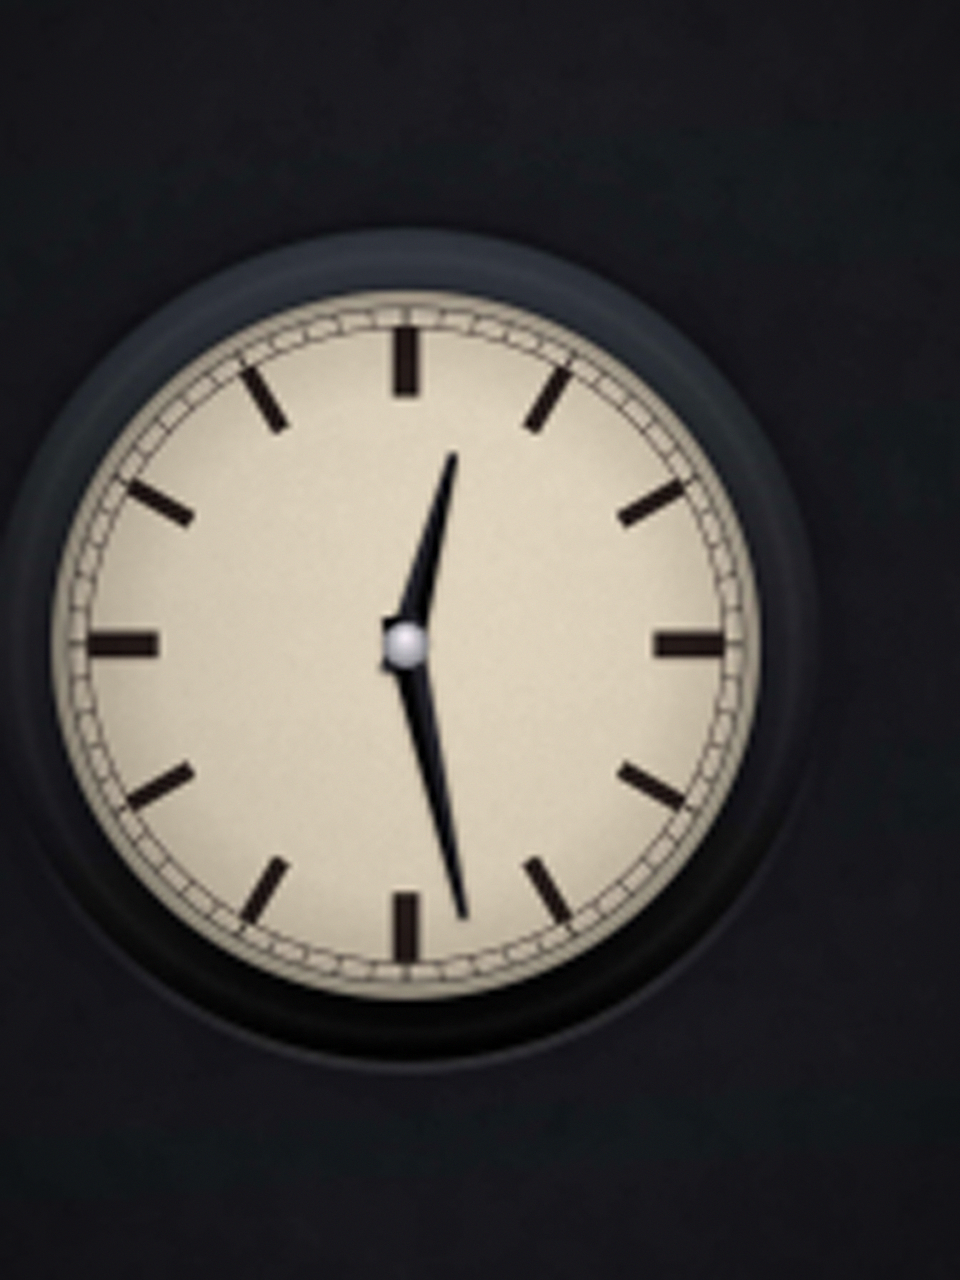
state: 12:28
